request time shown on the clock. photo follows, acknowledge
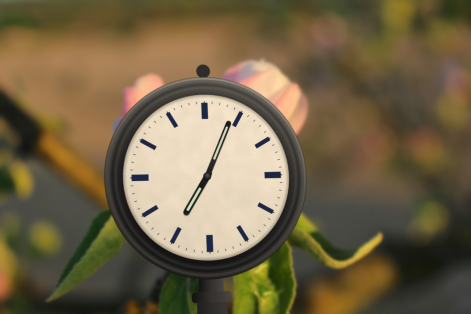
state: 7:04
